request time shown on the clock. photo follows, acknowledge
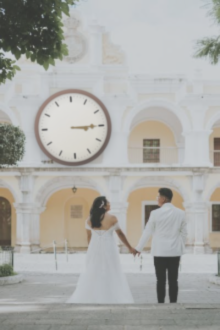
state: 3:15
